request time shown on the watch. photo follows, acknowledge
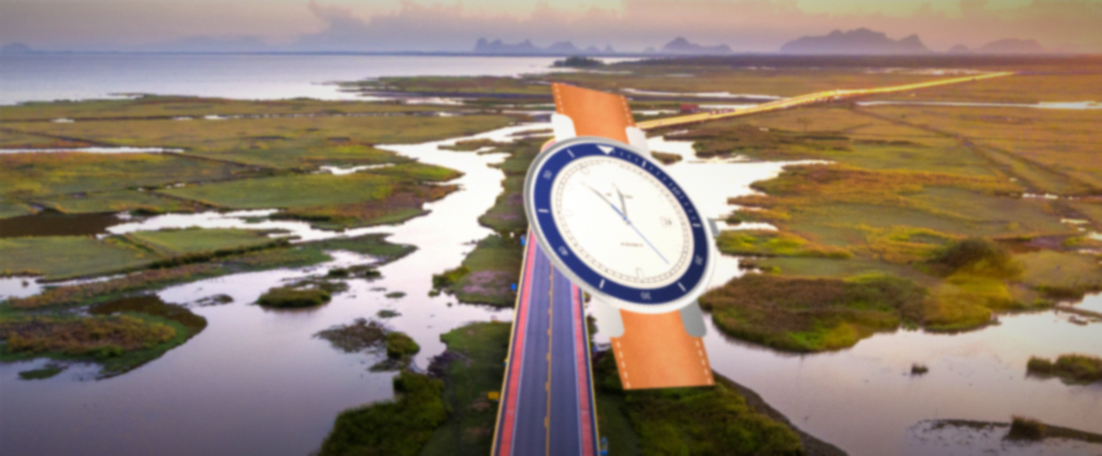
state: 11:52:24
